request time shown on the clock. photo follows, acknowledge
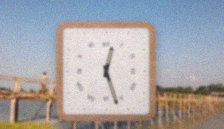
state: 12:27
